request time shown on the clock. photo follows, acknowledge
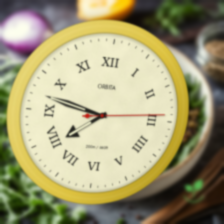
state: 7:47:14
